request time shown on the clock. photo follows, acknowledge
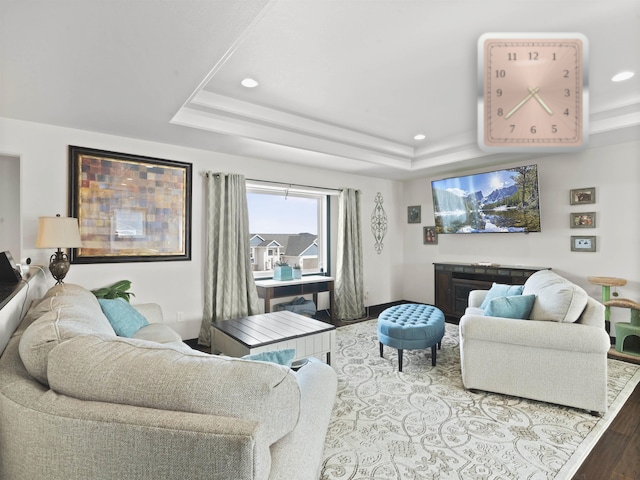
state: 4:38
